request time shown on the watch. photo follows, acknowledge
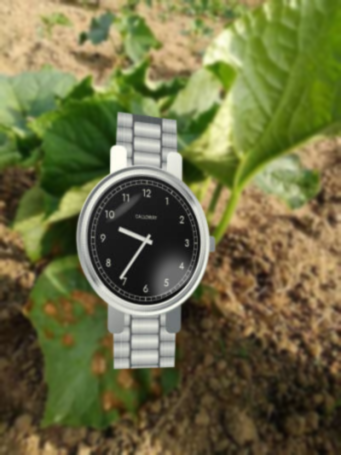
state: 9:36
